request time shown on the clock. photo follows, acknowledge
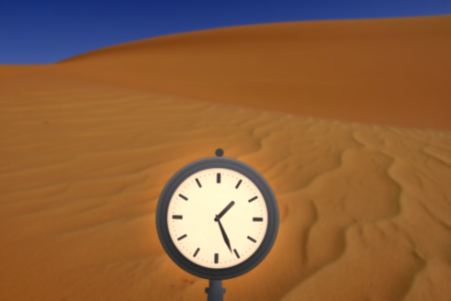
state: 1:26
